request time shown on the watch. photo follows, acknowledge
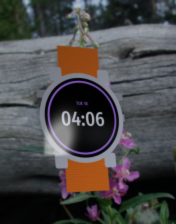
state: 4:06
